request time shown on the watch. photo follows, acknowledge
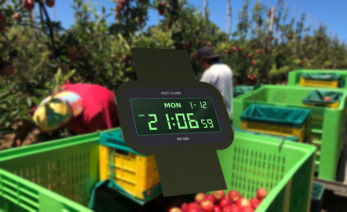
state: 21:06:59
